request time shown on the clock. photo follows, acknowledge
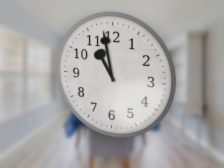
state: 10:58
